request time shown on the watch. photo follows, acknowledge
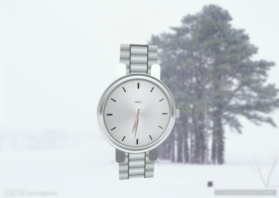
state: 6:31
